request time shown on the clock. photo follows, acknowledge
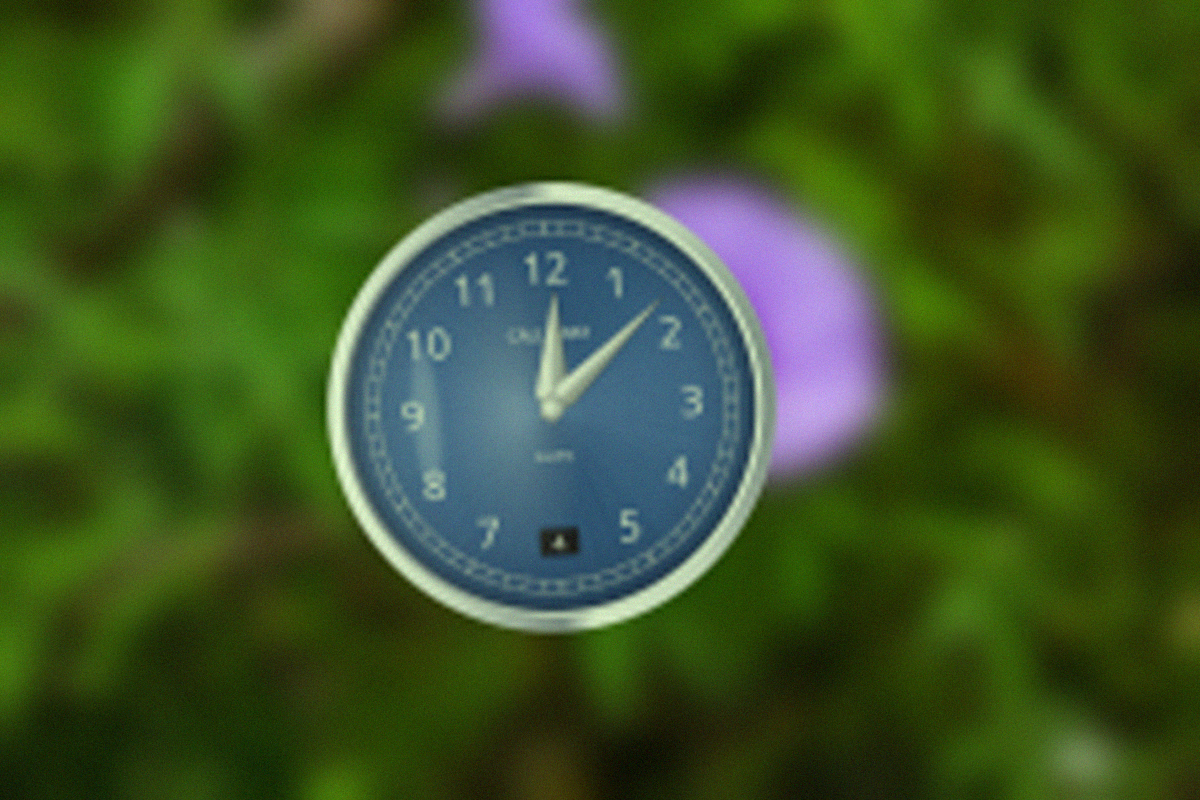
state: 12:08
